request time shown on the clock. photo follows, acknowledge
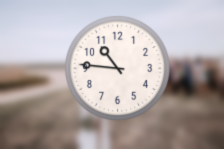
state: 10:46
